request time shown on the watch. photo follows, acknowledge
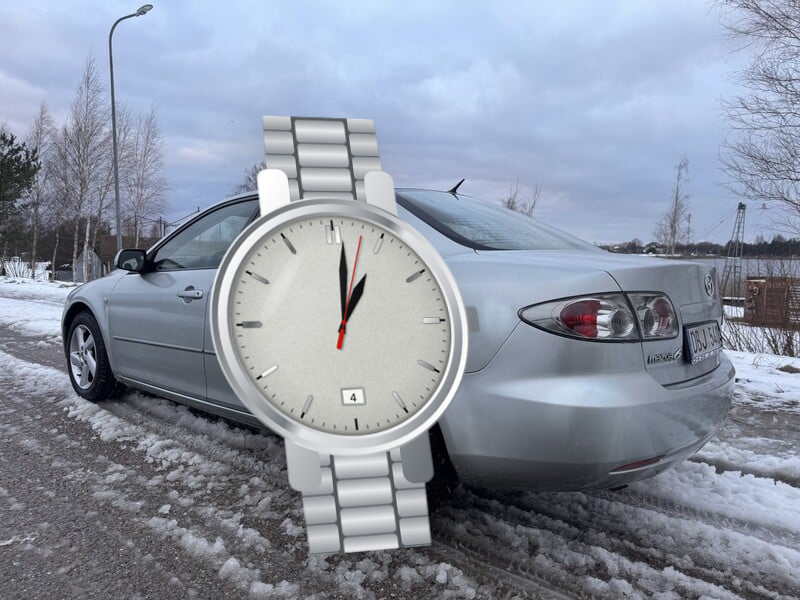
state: 1:01:03
